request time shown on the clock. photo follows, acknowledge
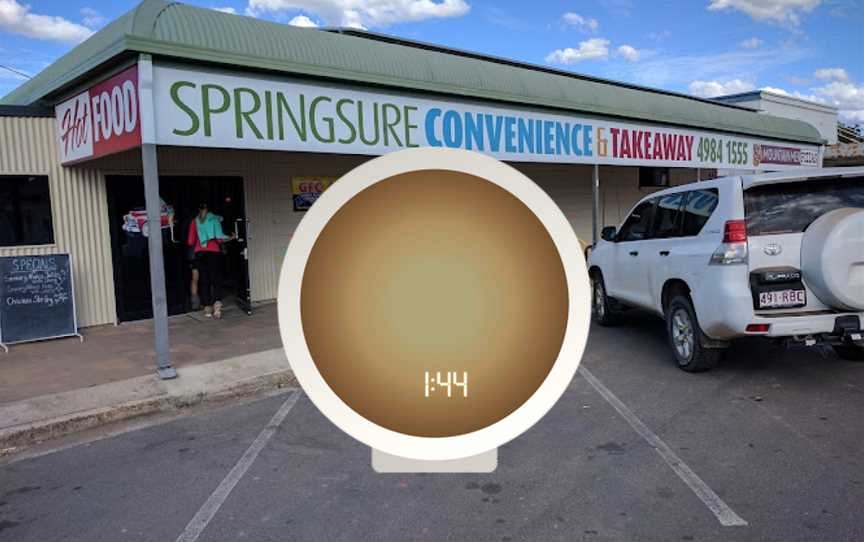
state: 1:44
